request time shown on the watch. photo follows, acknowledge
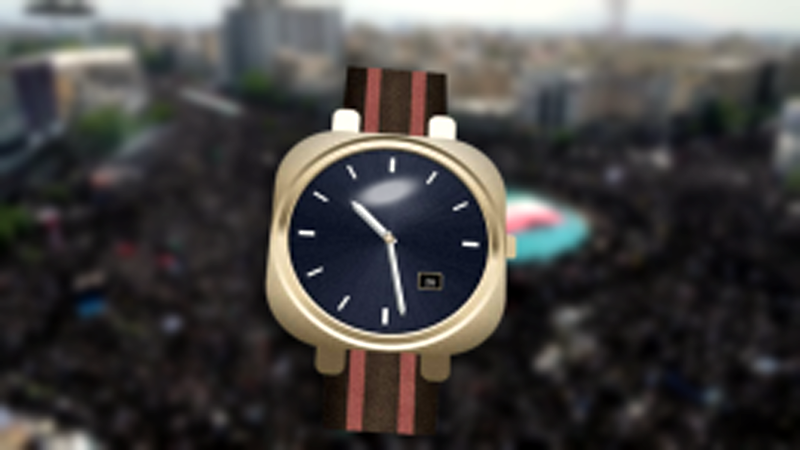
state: 10:28
